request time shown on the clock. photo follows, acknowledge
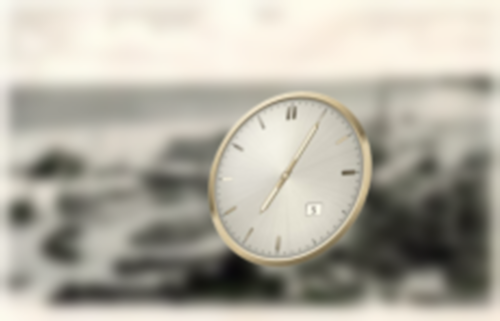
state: 7:05
